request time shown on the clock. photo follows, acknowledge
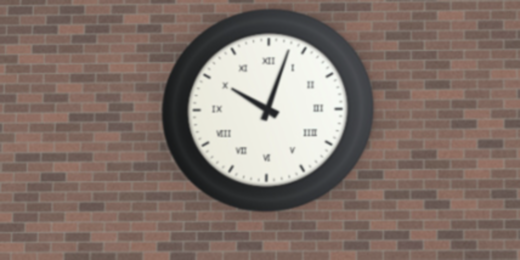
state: 10:03
